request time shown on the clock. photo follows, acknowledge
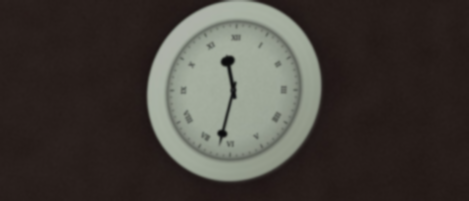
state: 11:32
